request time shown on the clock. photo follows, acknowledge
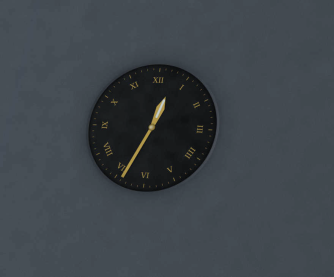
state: 12:34
